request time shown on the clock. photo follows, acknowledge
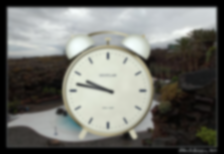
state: 9:47
